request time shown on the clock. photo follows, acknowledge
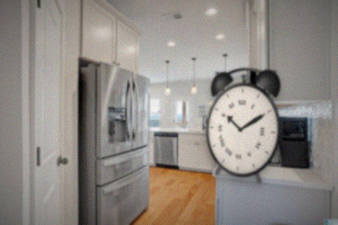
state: 10:10
